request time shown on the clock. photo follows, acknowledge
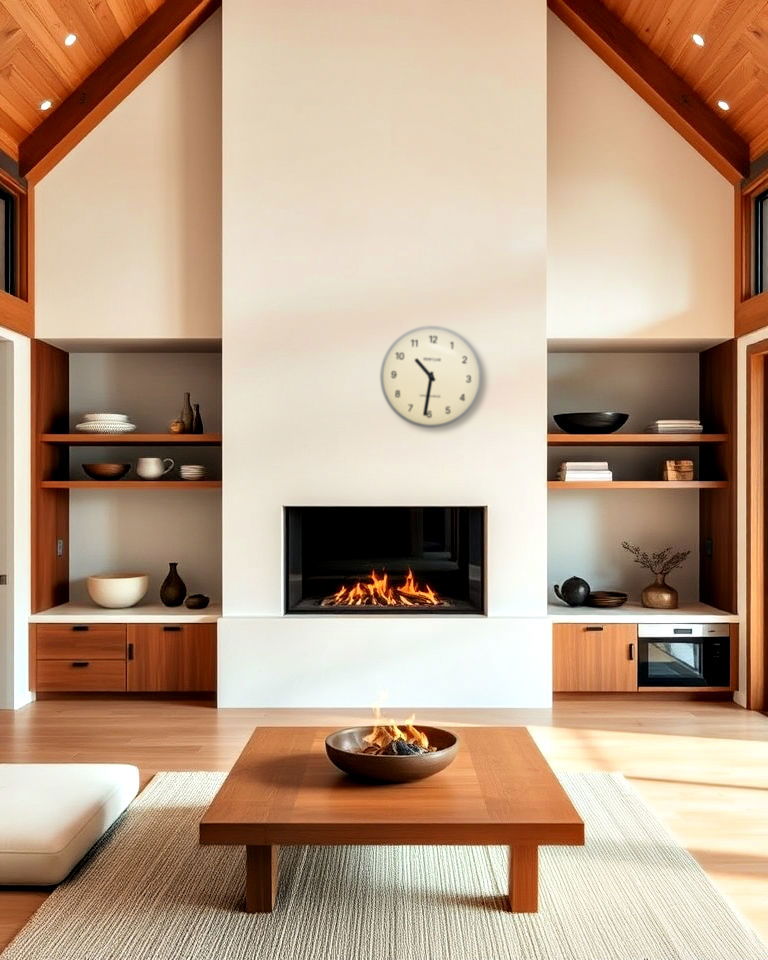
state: 10:31
